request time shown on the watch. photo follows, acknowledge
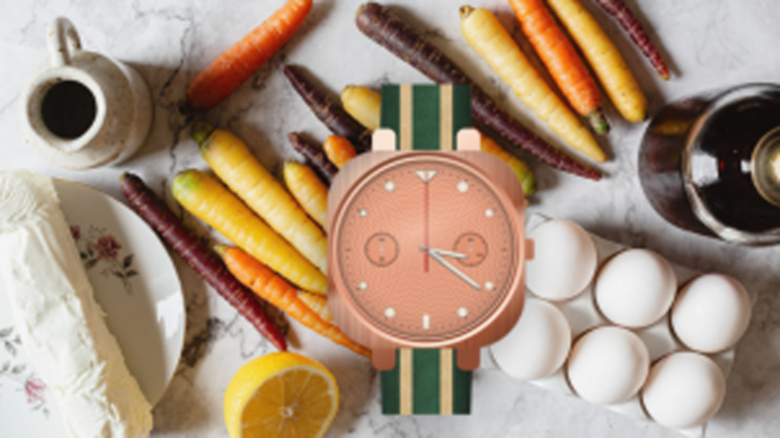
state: 3:21
